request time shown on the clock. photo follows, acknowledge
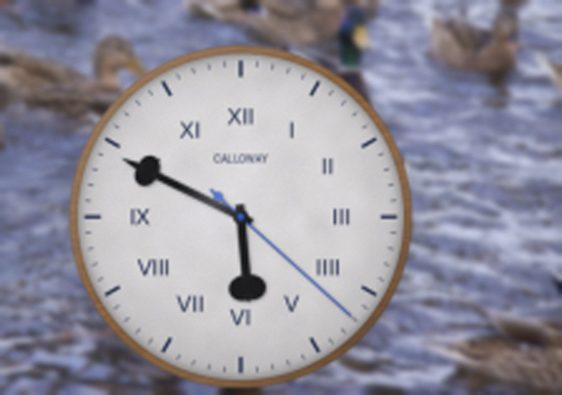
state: 5:49:22
